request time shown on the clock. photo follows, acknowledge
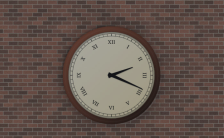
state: 2:19
